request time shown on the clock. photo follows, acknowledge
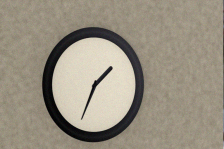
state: 1:34
